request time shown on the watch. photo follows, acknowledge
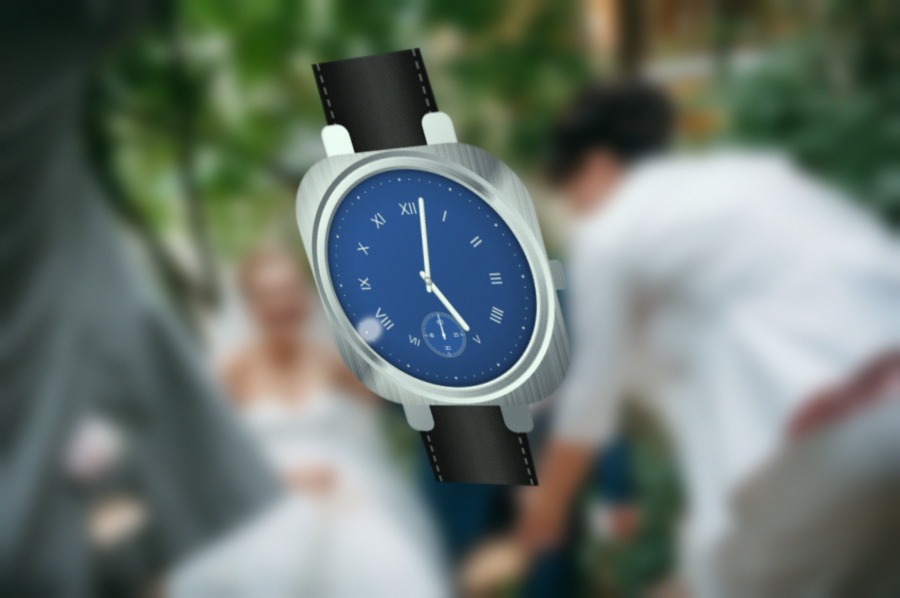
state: 5:02
